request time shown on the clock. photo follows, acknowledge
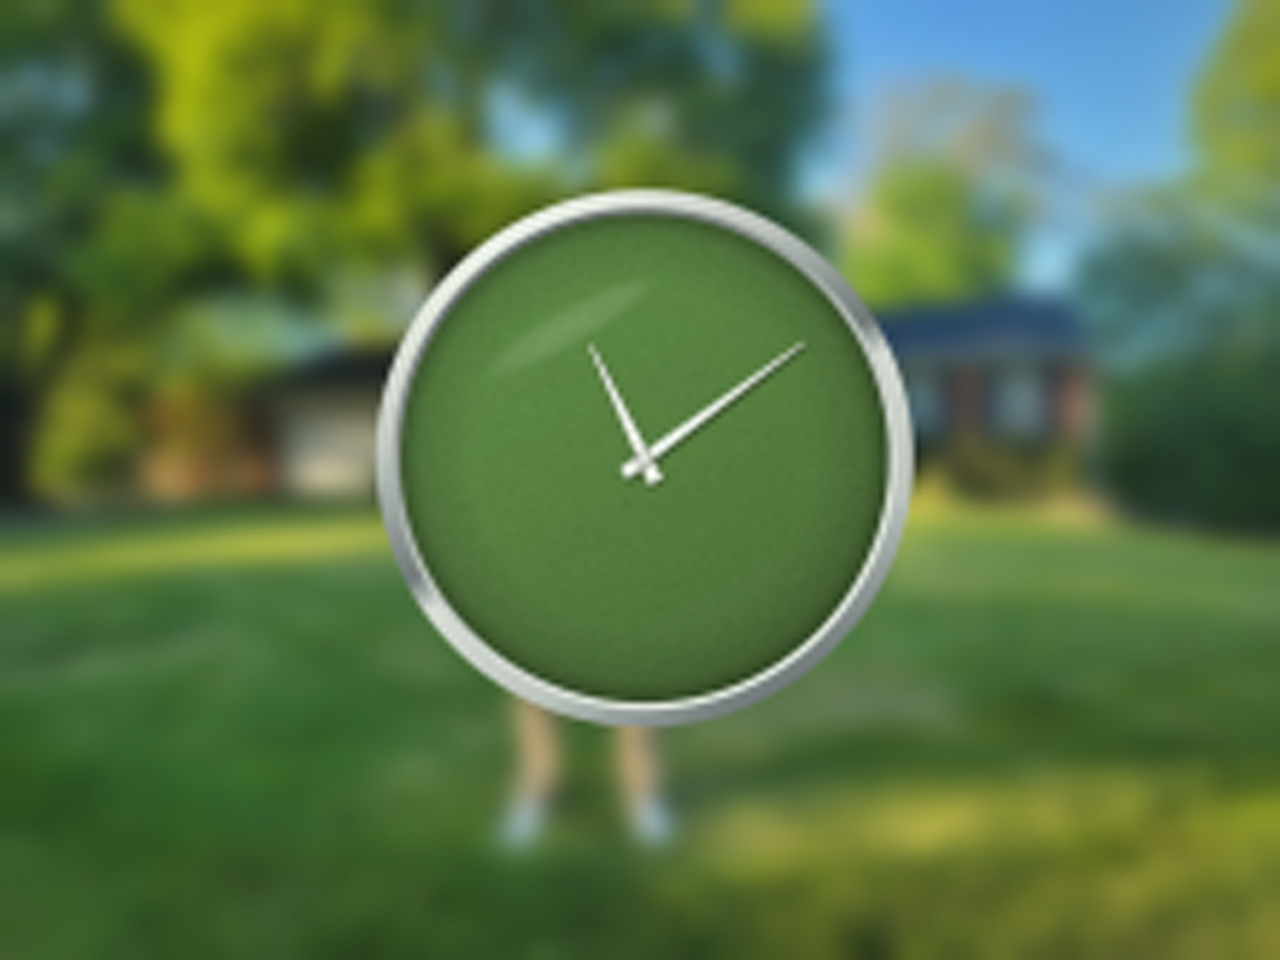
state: 11:09
